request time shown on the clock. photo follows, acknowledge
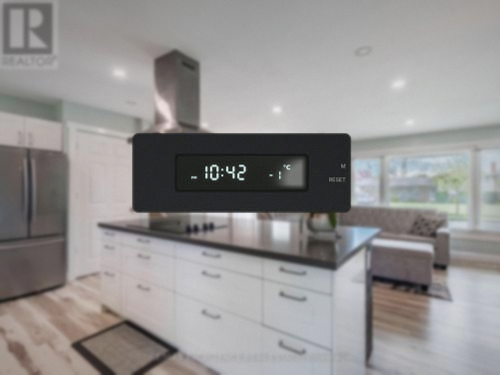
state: 10:42
